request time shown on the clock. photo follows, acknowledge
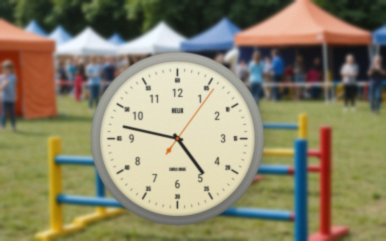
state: 4:47:06
